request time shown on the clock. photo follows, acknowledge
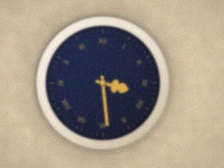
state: 3:29
